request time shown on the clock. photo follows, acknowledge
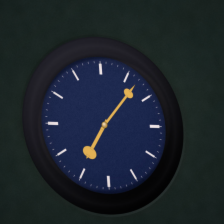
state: 7:07
